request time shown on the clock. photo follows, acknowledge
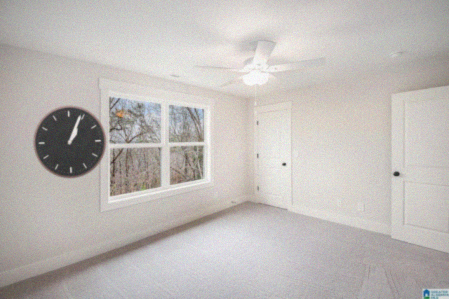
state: 1:04
